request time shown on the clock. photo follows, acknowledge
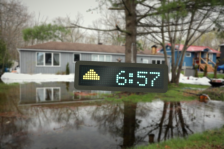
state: 6:57
